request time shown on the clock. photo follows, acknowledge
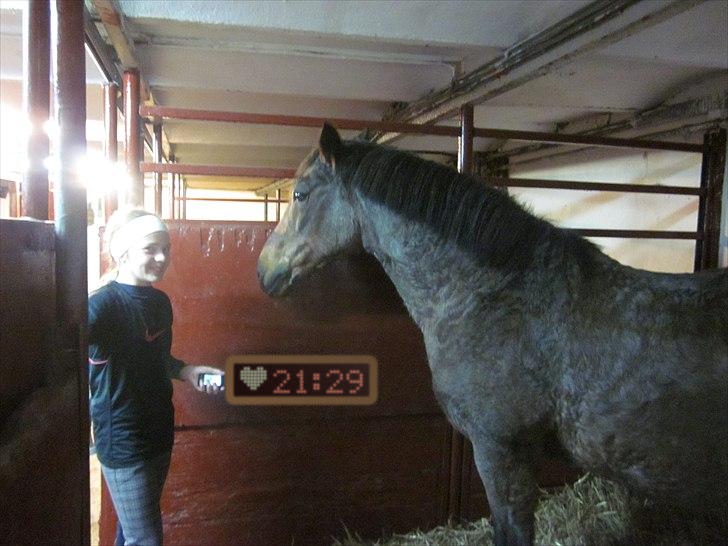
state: 21:29
